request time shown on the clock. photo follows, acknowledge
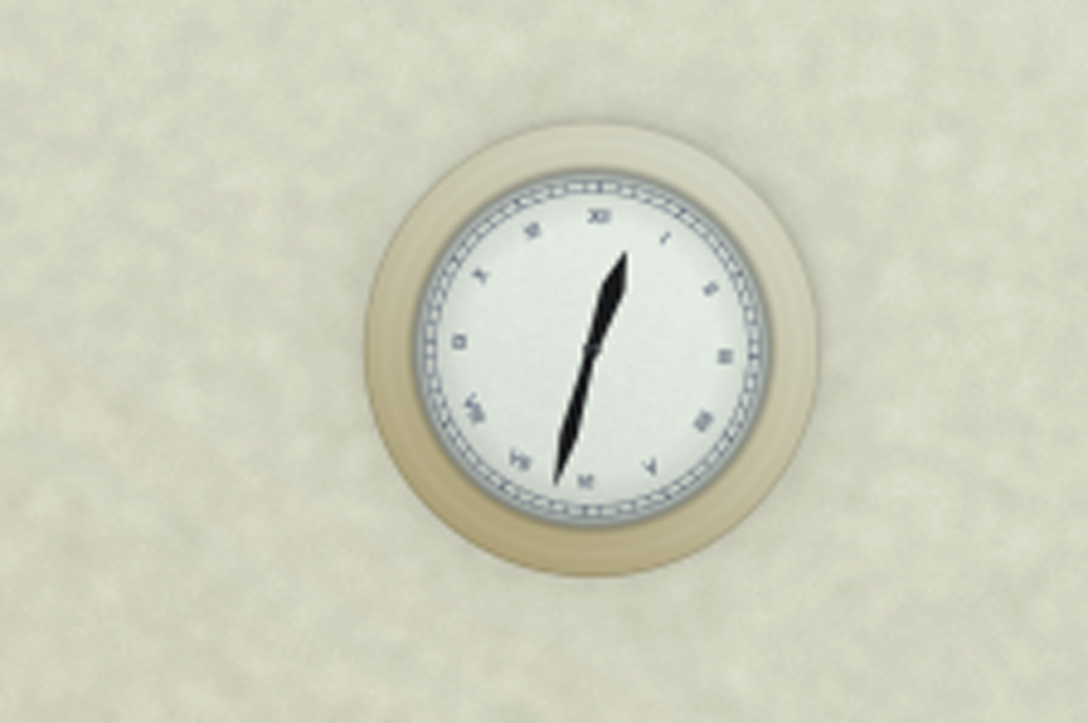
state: 12:32
